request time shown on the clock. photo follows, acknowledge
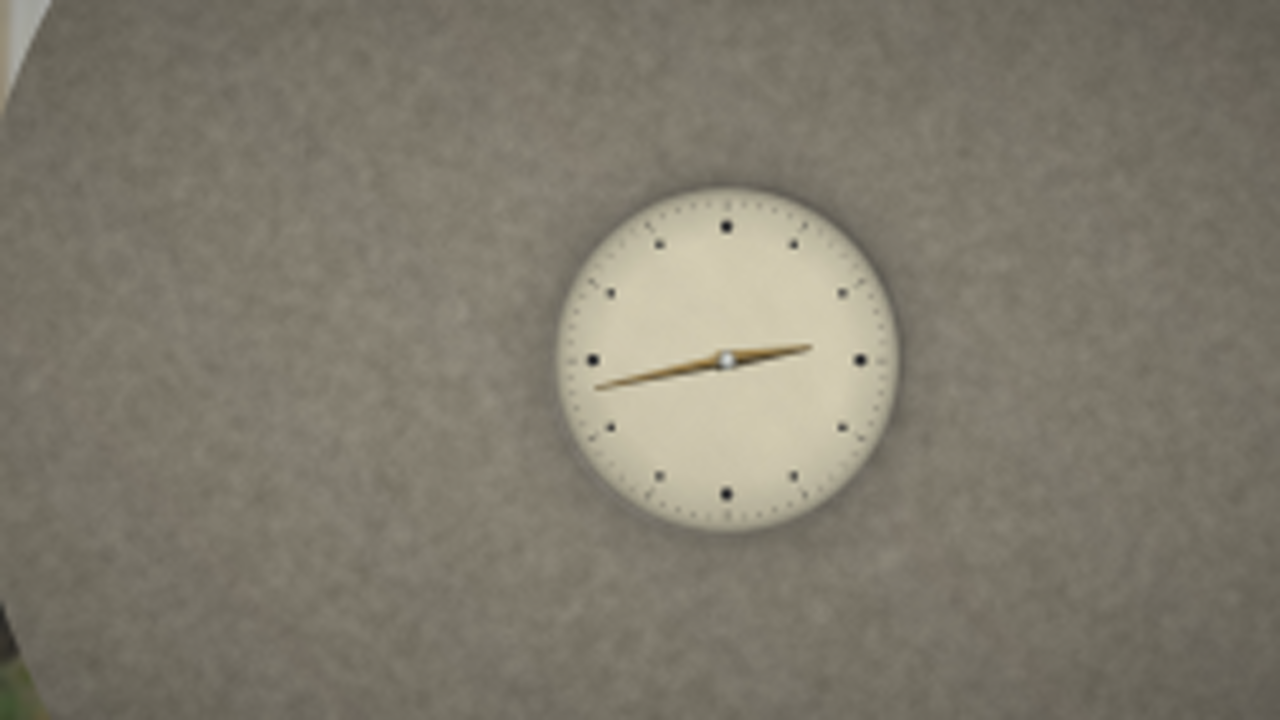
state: 2:43
